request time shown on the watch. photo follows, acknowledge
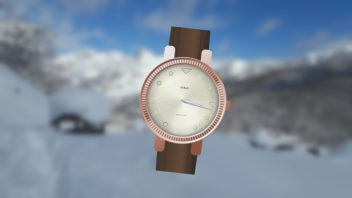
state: 3:17
